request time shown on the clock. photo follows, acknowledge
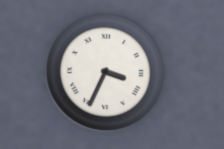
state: 3:34
